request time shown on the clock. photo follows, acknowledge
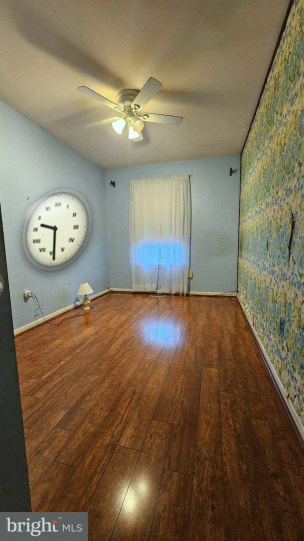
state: 9:29
